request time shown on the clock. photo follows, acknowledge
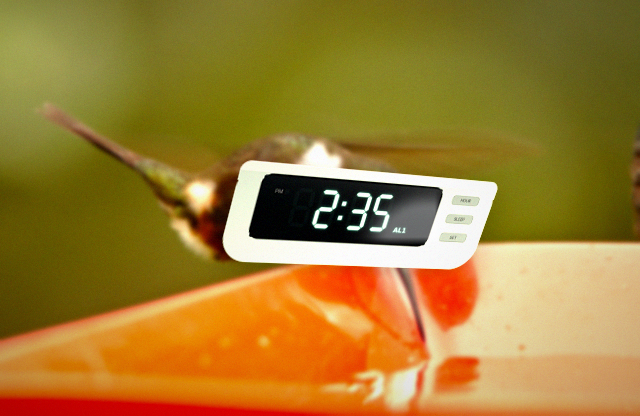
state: 2:35
